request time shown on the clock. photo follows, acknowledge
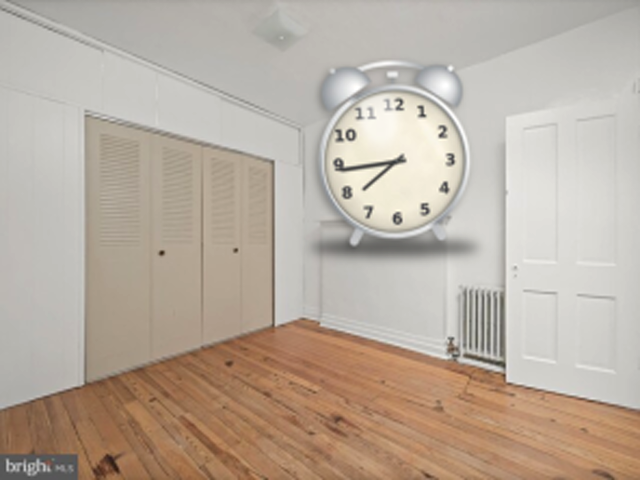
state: 7:44
